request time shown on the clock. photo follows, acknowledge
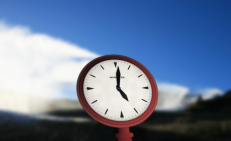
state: 5:01
